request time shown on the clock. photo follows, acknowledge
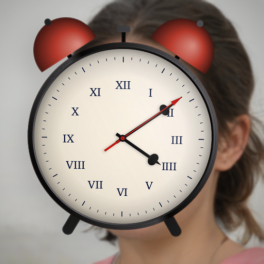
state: 4:09:09
